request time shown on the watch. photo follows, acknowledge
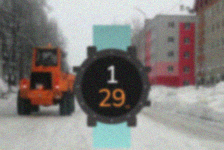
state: 1:29
